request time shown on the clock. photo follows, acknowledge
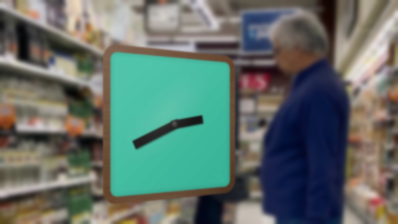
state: 2:41
